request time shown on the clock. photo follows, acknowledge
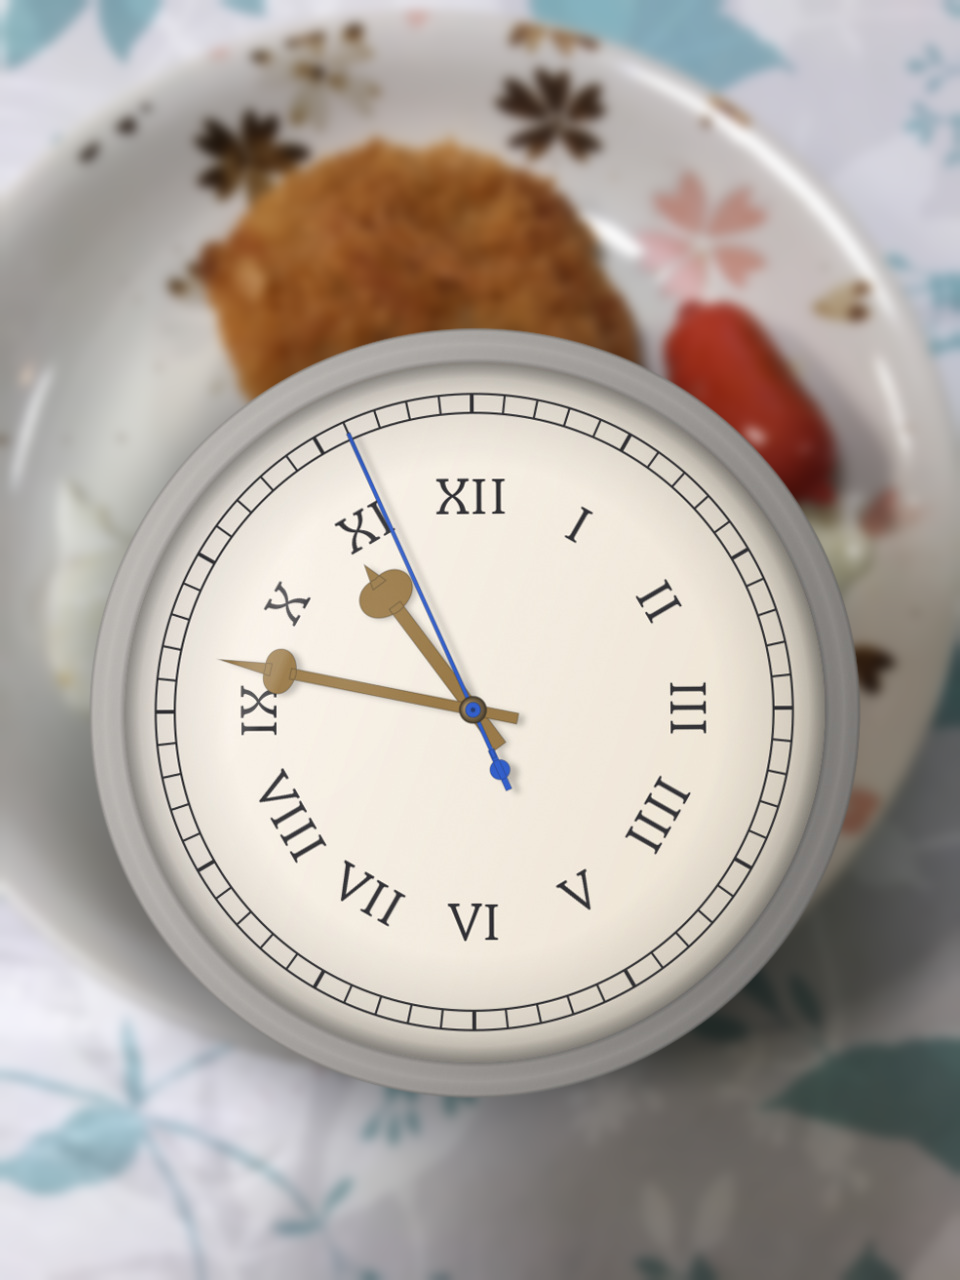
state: 10:46:56
